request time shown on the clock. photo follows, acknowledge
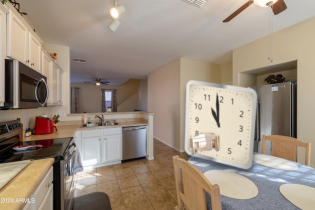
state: 10:59
